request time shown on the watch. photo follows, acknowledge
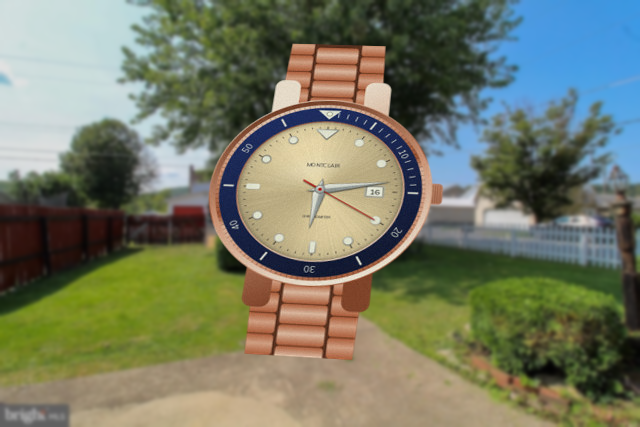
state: 6:13:20
